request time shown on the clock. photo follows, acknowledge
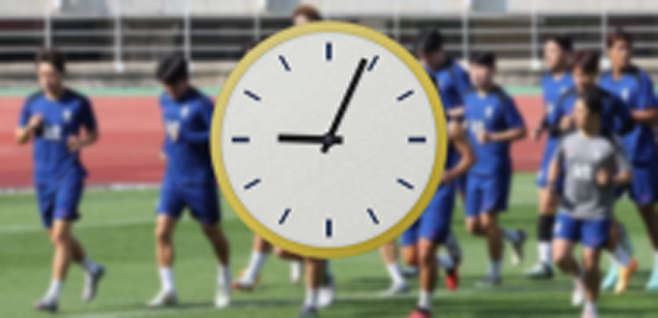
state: 9:04
